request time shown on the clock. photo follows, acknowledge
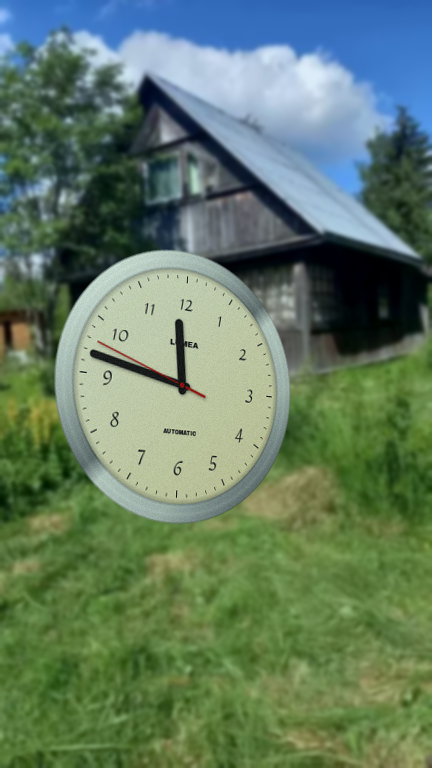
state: 11:46:48
